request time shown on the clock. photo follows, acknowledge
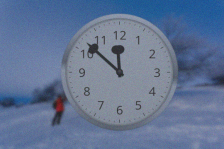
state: 11:52
